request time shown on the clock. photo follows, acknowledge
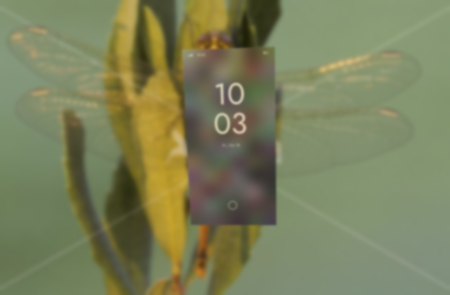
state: 10:03
